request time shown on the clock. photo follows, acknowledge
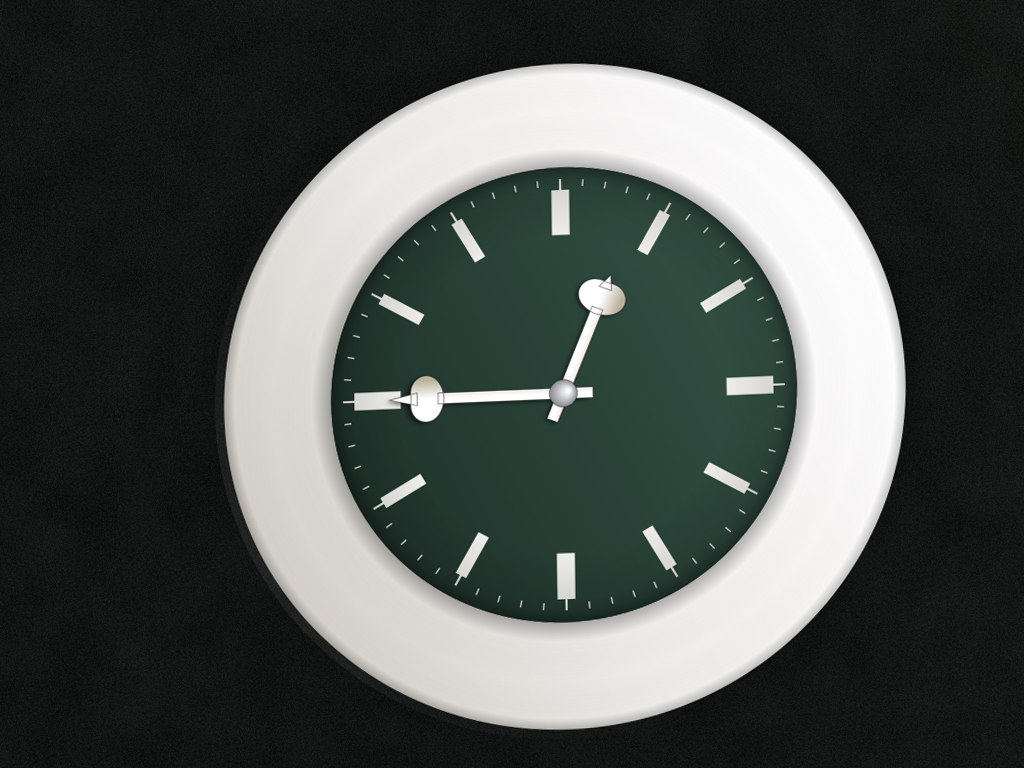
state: 12:45
